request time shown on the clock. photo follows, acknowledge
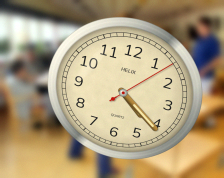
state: 4:21:07
